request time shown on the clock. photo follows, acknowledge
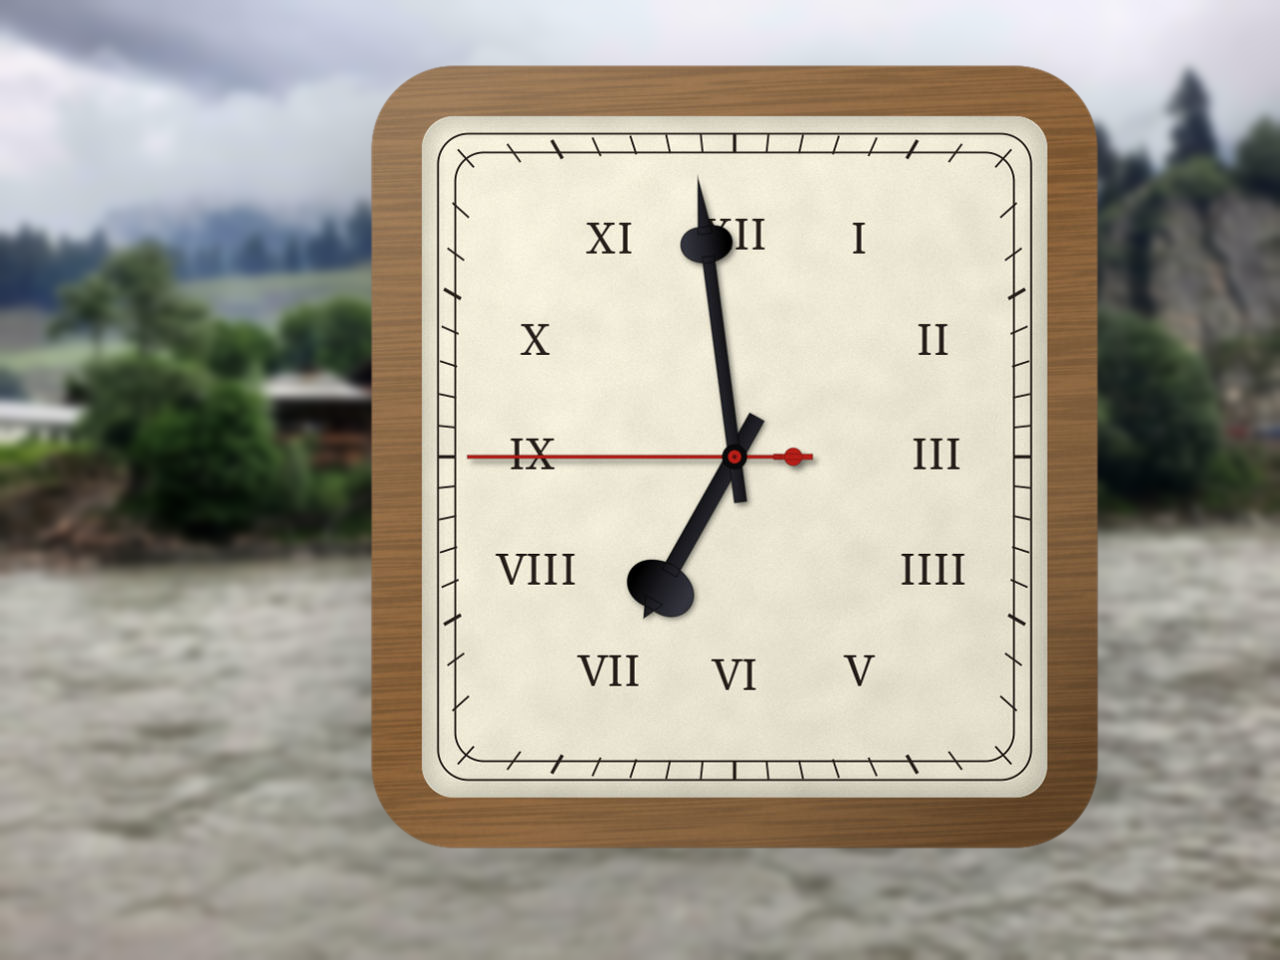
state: 6:58:45
